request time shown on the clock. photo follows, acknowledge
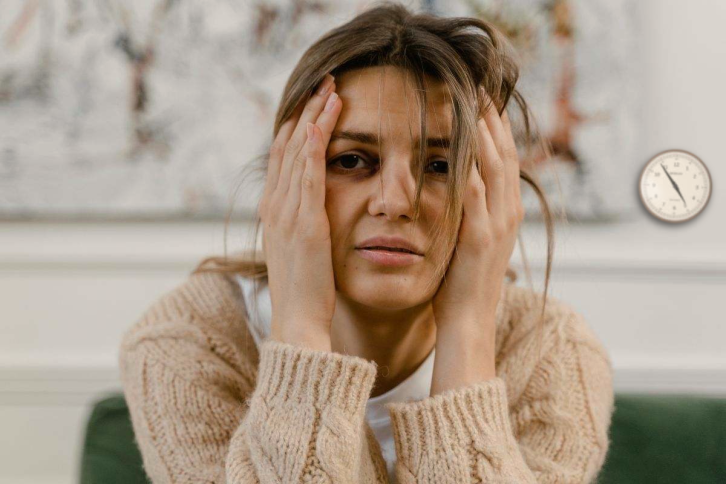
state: 4:54
